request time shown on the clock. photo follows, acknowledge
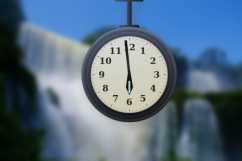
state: 5:59
